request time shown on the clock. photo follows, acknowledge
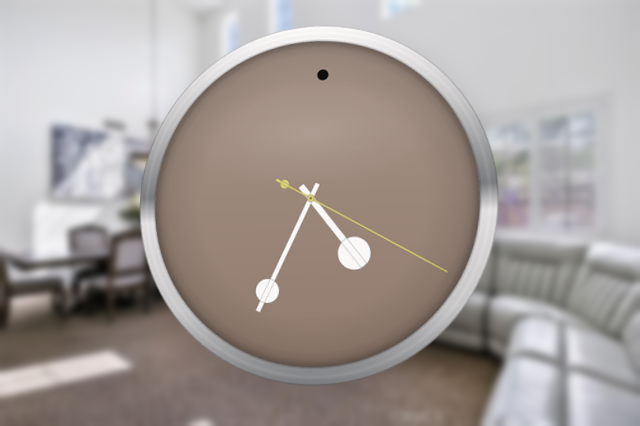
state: 4:33:19
